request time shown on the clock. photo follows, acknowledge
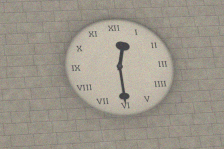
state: 12:30
